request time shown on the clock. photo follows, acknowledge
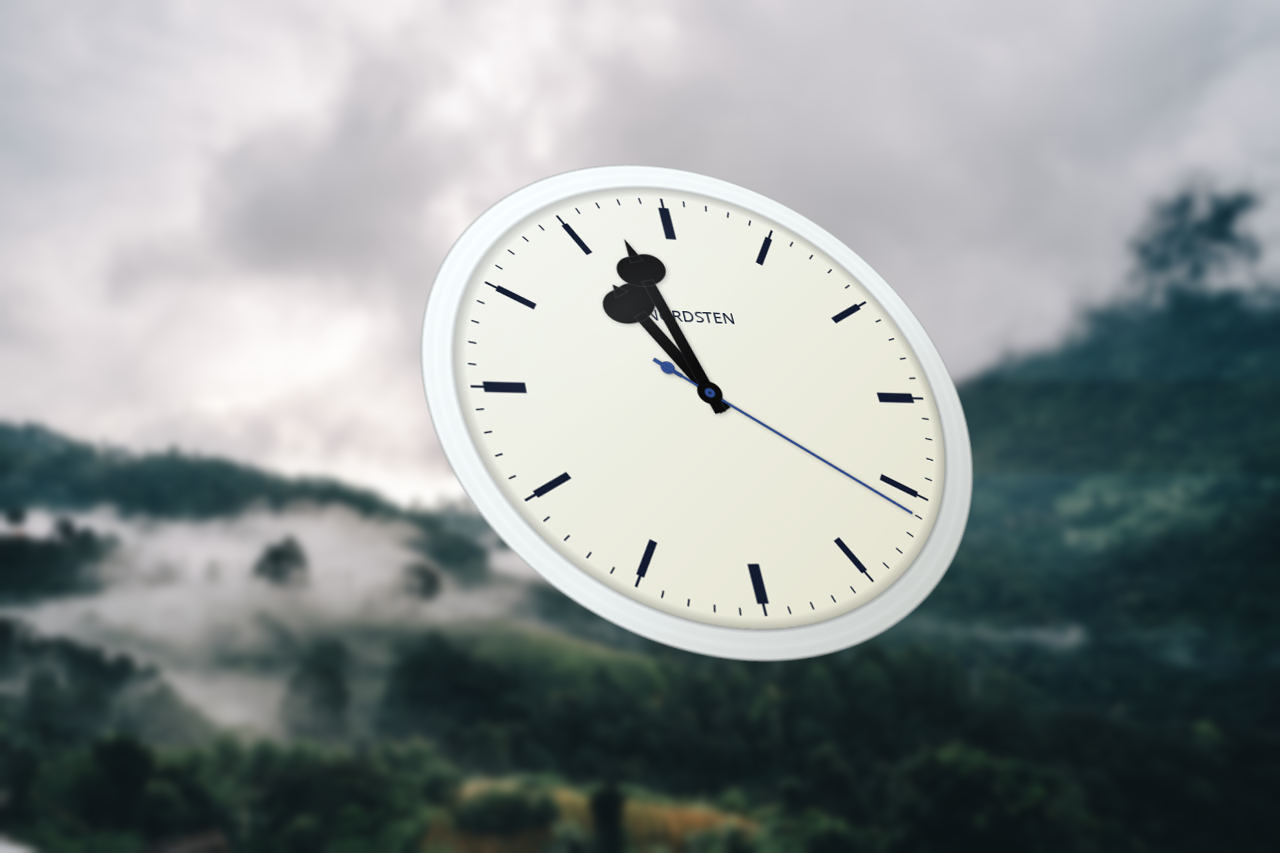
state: 10:57:21
